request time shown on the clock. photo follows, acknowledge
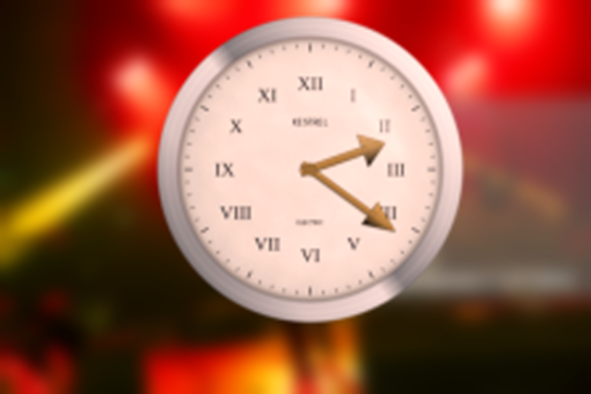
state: 2:21
